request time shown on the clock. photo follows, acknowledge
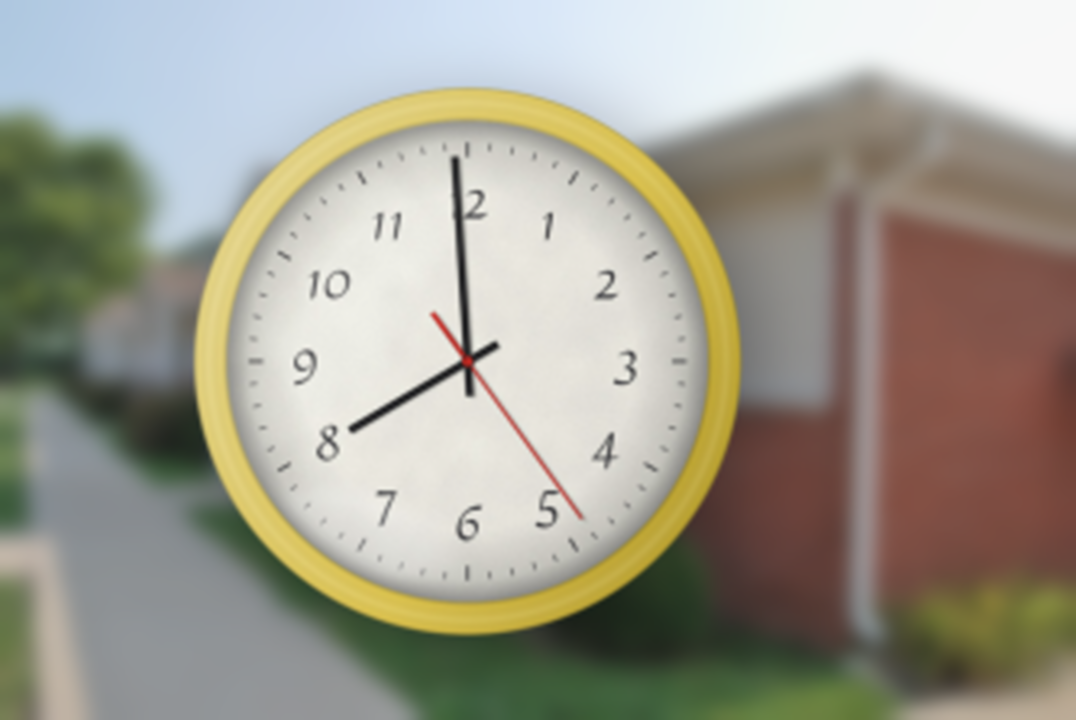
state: 7:59:24
